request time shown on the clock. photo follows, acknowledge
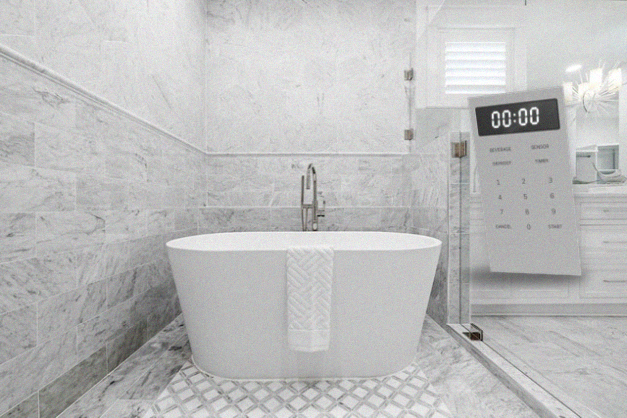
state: 0:00
